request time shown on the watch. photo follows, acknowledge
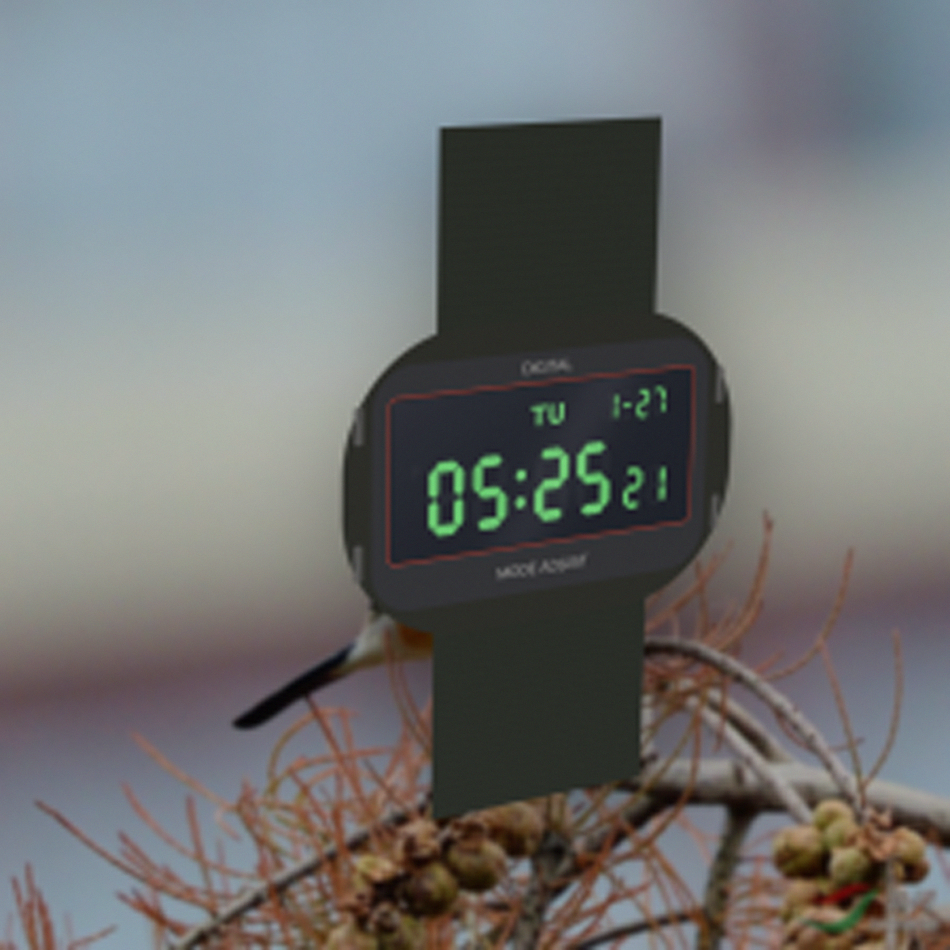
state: 5:25:21
